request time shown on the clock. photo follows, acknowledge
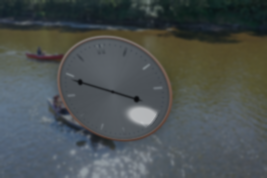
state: 3:49
